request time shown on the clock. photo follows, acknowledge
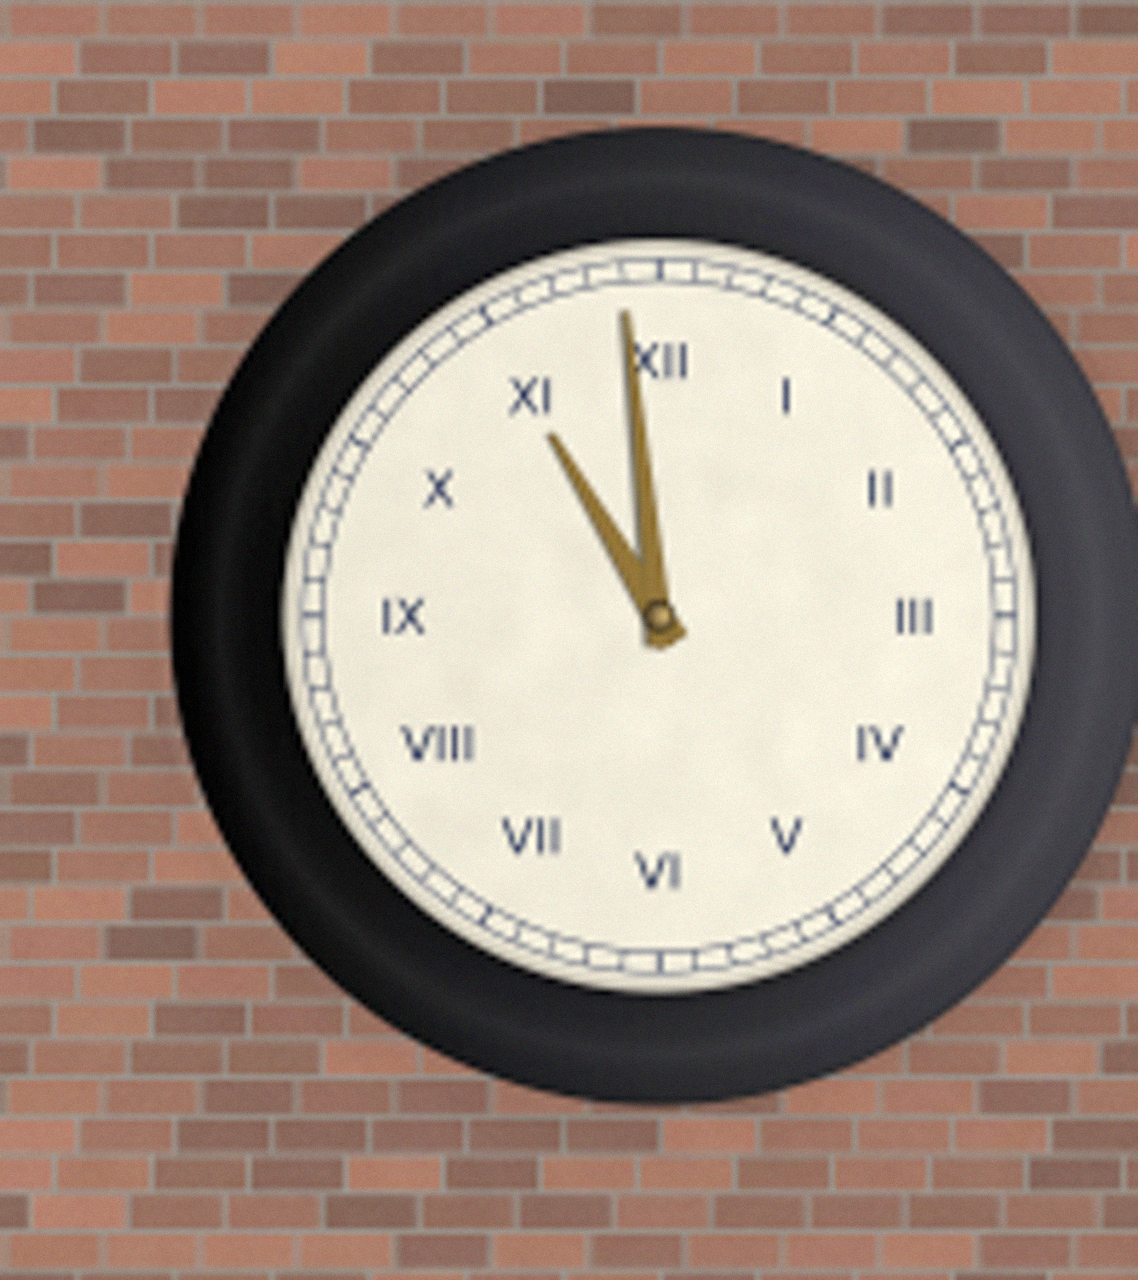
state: 10:59
